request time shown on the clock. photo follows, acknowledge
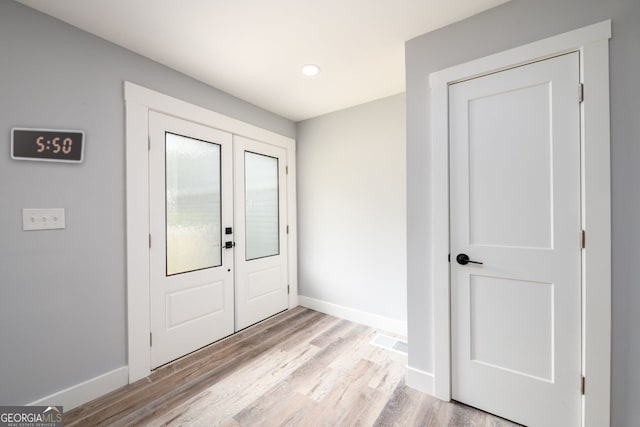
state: 5:50
